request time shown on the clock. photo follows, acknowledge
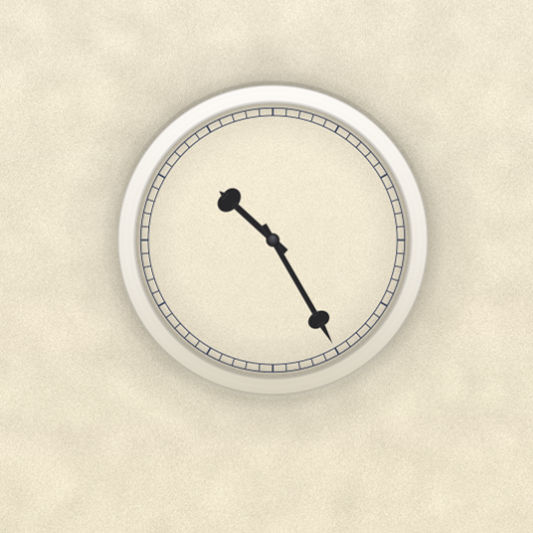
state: 10:25
